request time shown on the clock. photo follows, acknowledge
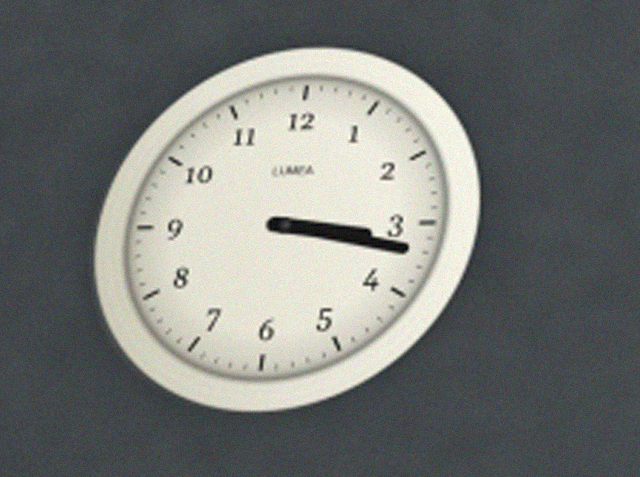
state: 3:17
